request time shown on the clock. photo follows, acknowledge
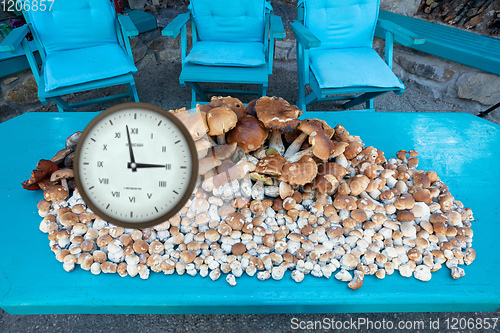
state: 2:58
